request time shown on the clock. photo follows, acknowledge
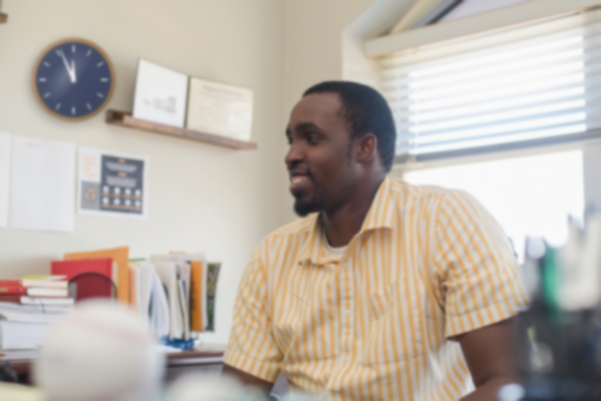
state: 11:56
